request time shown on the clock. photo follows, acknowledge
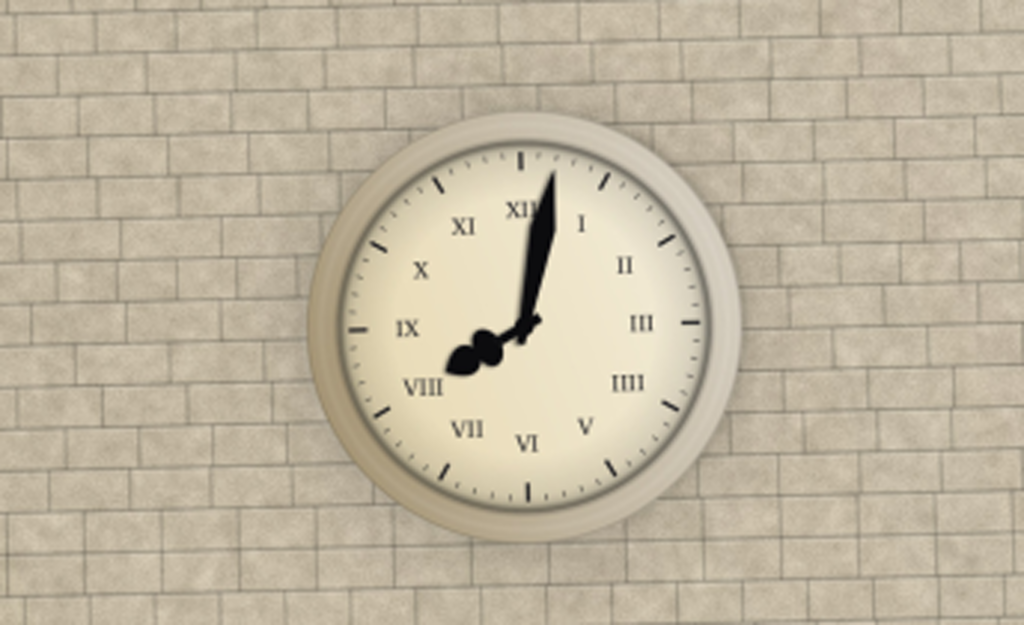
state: 8:02
